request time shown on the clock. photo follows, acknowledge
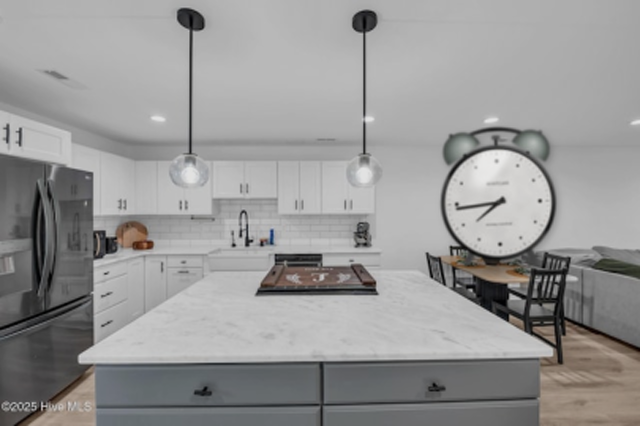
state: 7:44
